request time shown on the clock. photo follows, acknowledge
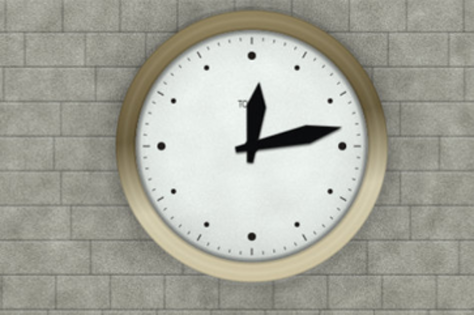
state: 12:13
